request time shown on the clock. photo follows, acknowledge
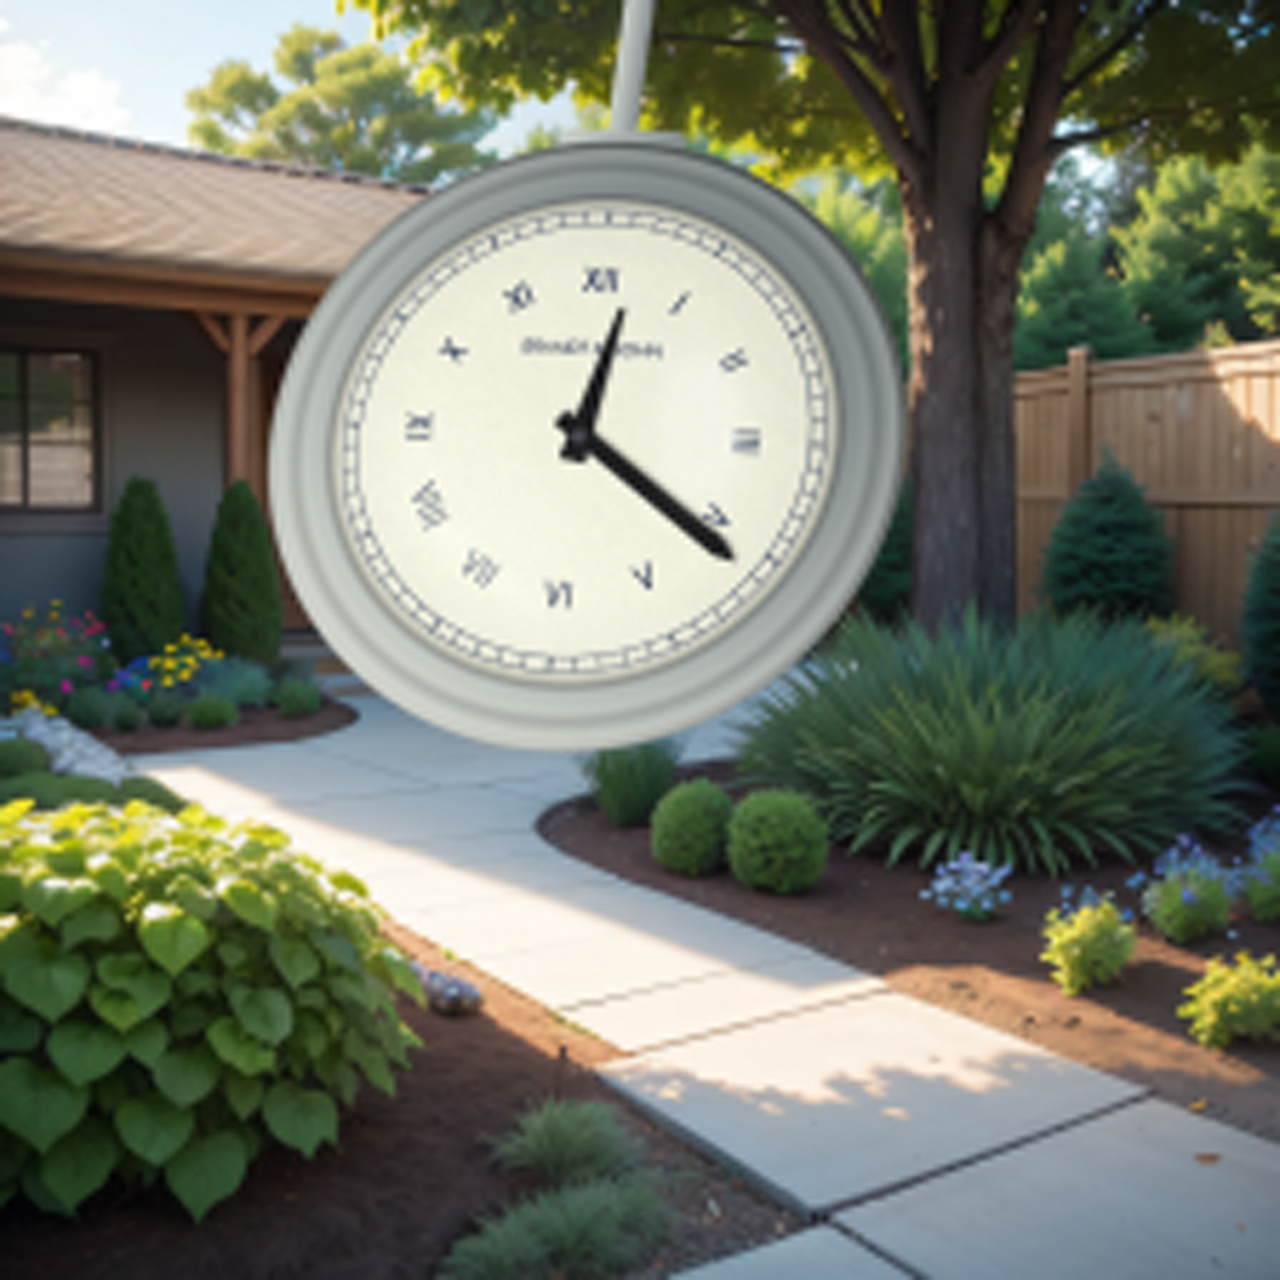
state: 12:21
